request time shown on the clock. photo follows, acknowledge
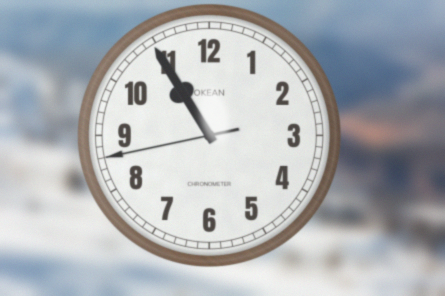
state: 10:54:43
